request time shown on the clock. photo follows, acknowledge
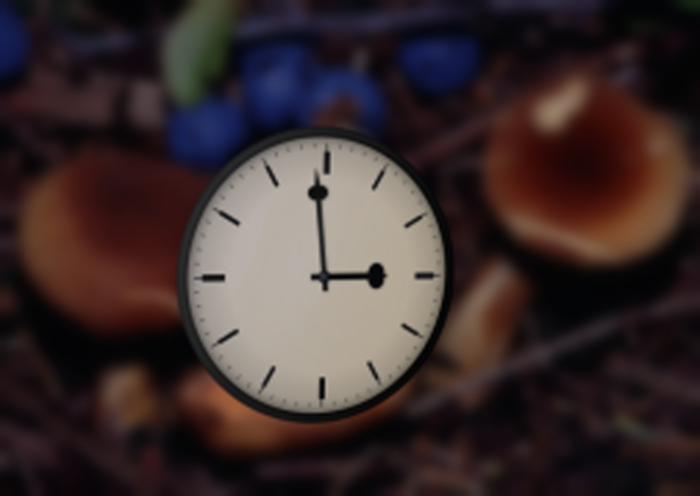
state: 2:59
